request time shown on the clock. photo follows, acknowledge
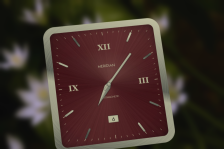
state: 7:07
